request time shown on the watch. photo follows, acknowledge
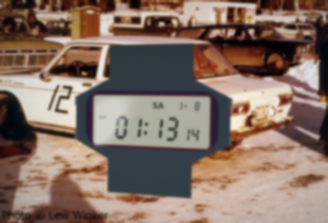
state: 1:13:14
